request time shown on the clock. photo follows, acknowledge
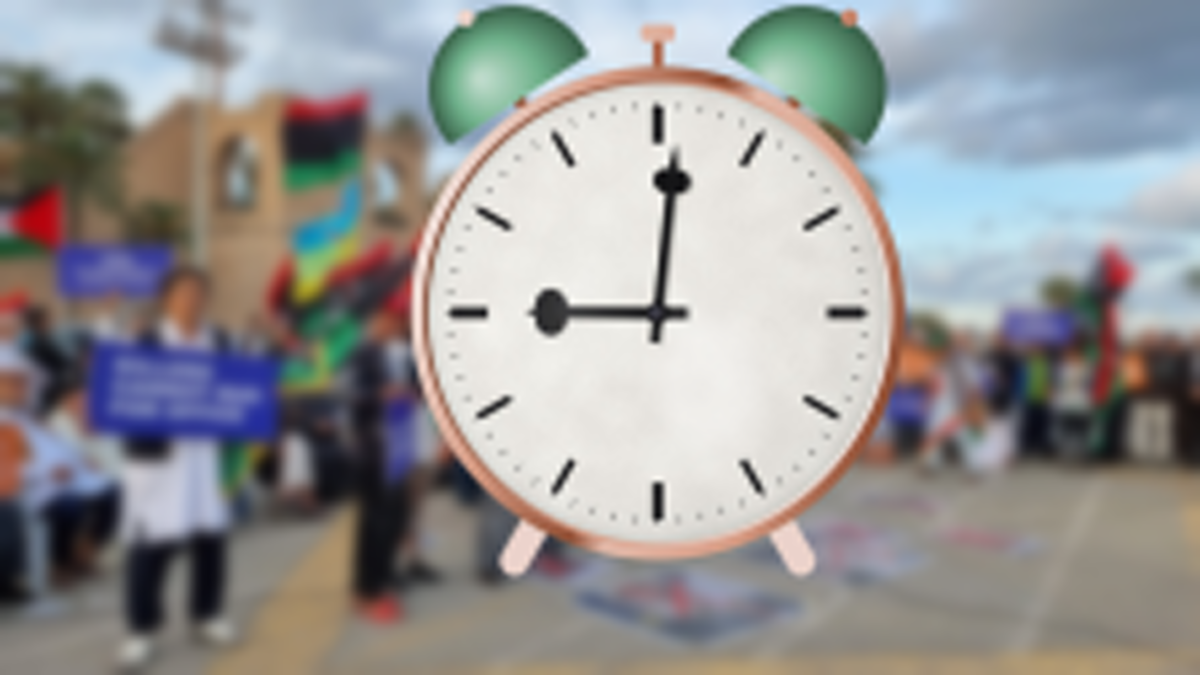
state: 9:01
